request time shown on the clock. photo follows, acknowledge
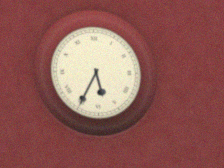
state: 5:35
